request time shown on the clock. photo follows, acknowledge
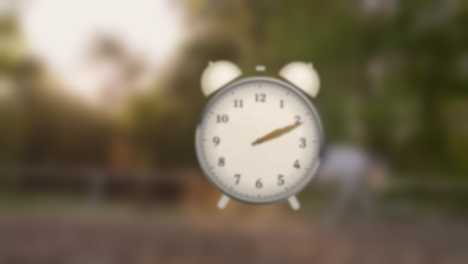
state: 2:11
